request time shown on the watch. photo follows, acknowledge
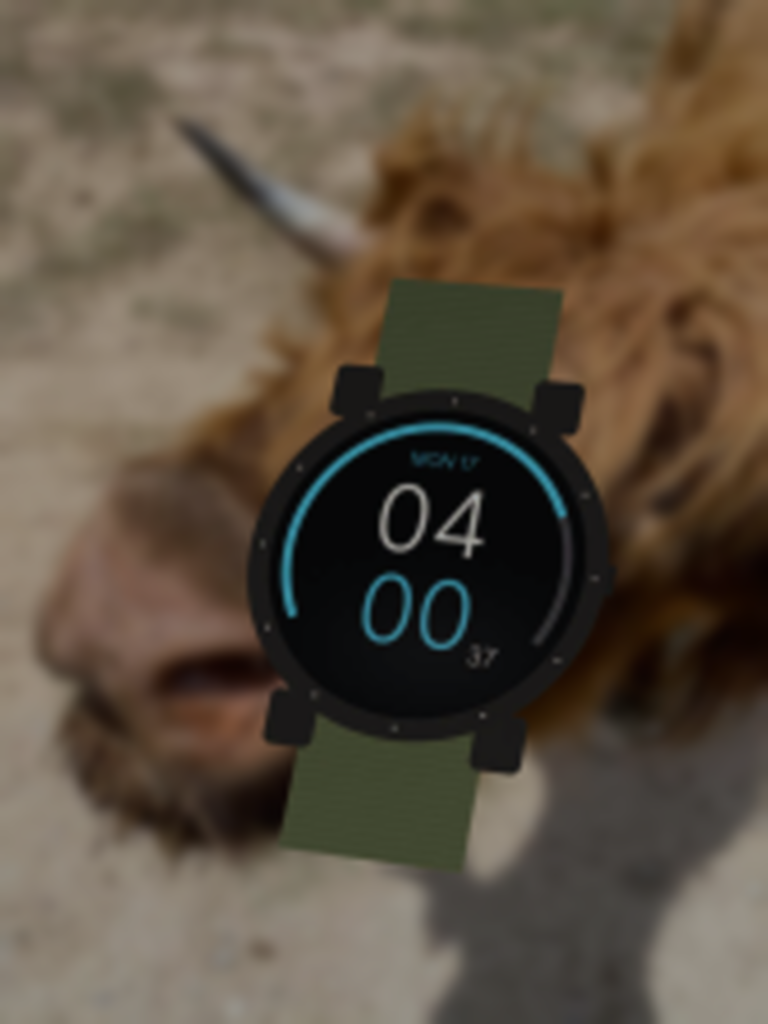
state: 4:00
